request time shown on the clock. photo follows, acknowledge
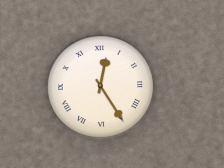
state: 12:25
